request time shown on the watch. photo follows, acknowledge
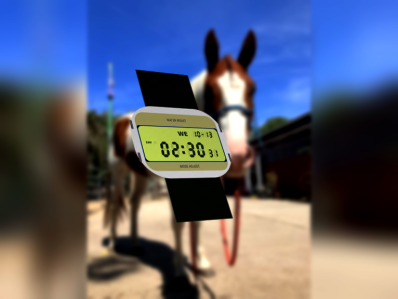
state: 2:30:31
